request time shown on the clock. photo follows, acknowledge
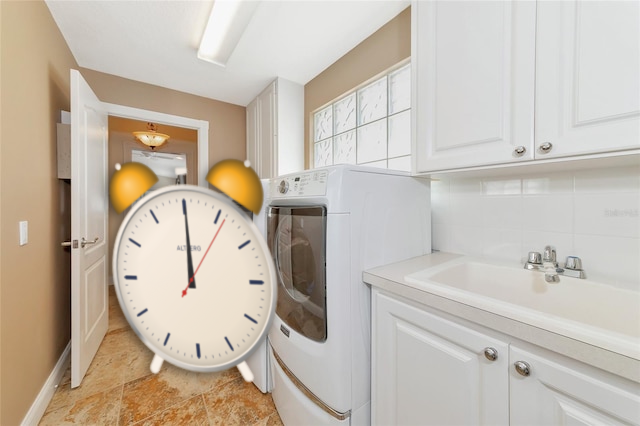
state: 12:00:06
